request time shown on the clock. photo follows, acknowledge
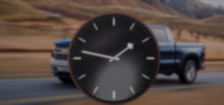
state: 1:47
